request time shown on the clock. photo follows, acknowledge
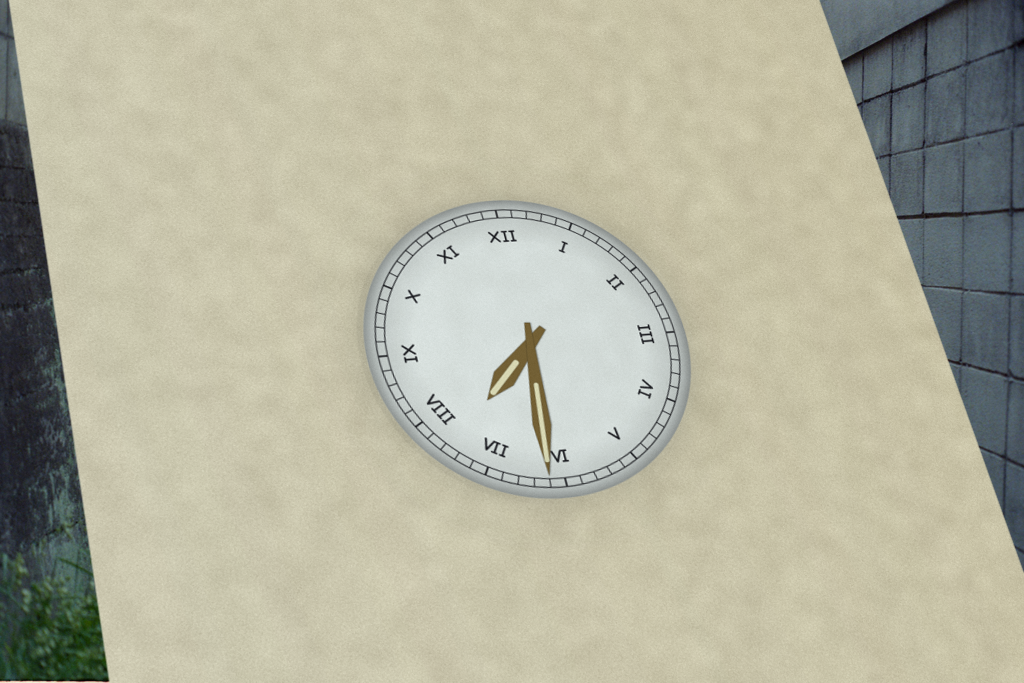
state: 7:31
